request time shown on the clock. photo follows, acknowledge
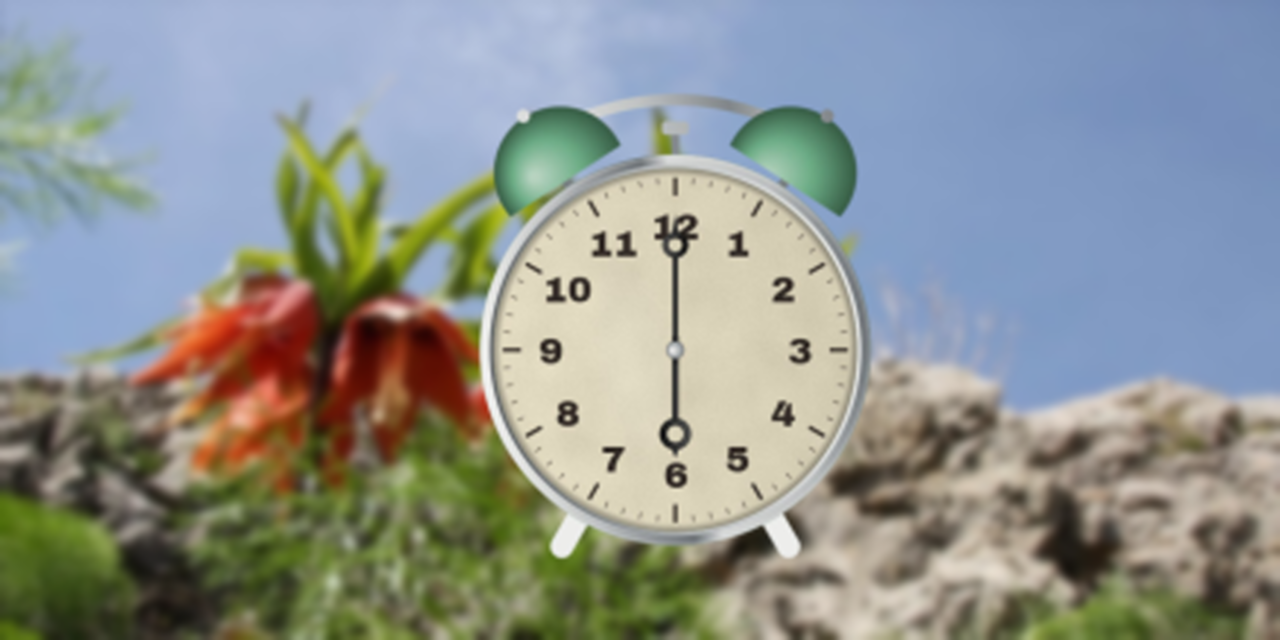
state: 6:00
